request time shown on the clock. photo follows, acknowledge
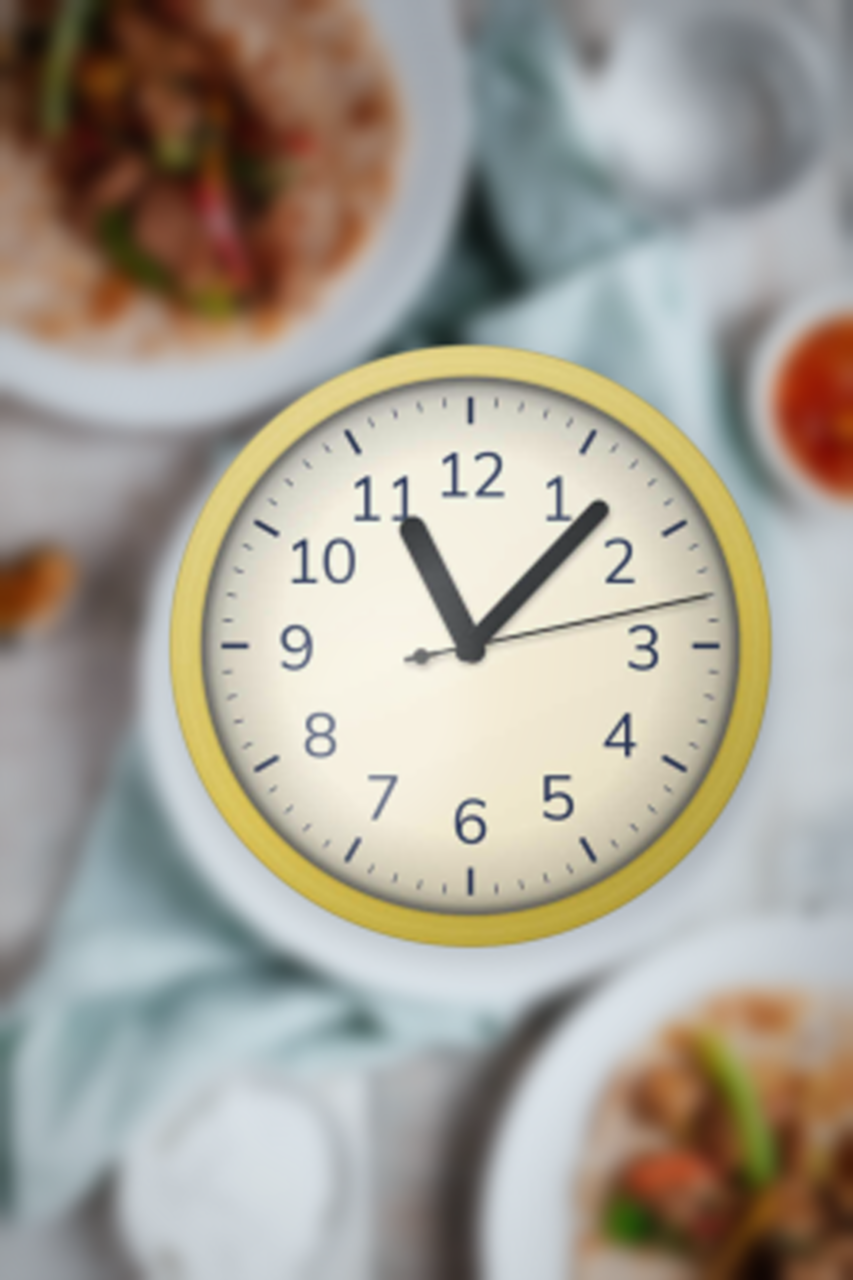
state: 11:07:13
